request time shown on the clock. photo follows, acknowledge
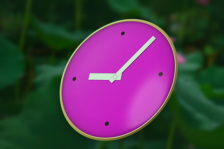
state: 9:07
